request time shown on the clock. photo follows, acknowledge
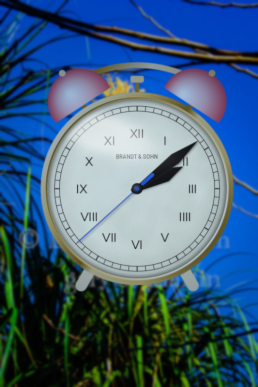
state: 2:08:38
